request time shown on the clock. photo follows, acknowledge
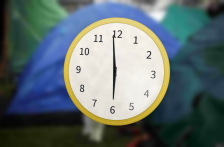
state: 5:59
